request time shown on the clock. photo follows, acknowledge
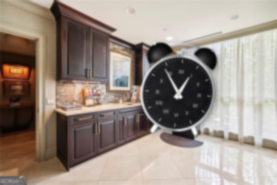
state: 12:54
